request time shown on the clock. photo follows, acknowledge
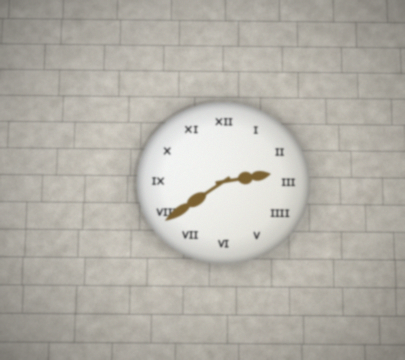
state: 2:39
